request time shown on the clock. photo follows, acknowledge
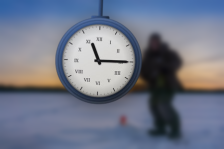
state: 11:15
